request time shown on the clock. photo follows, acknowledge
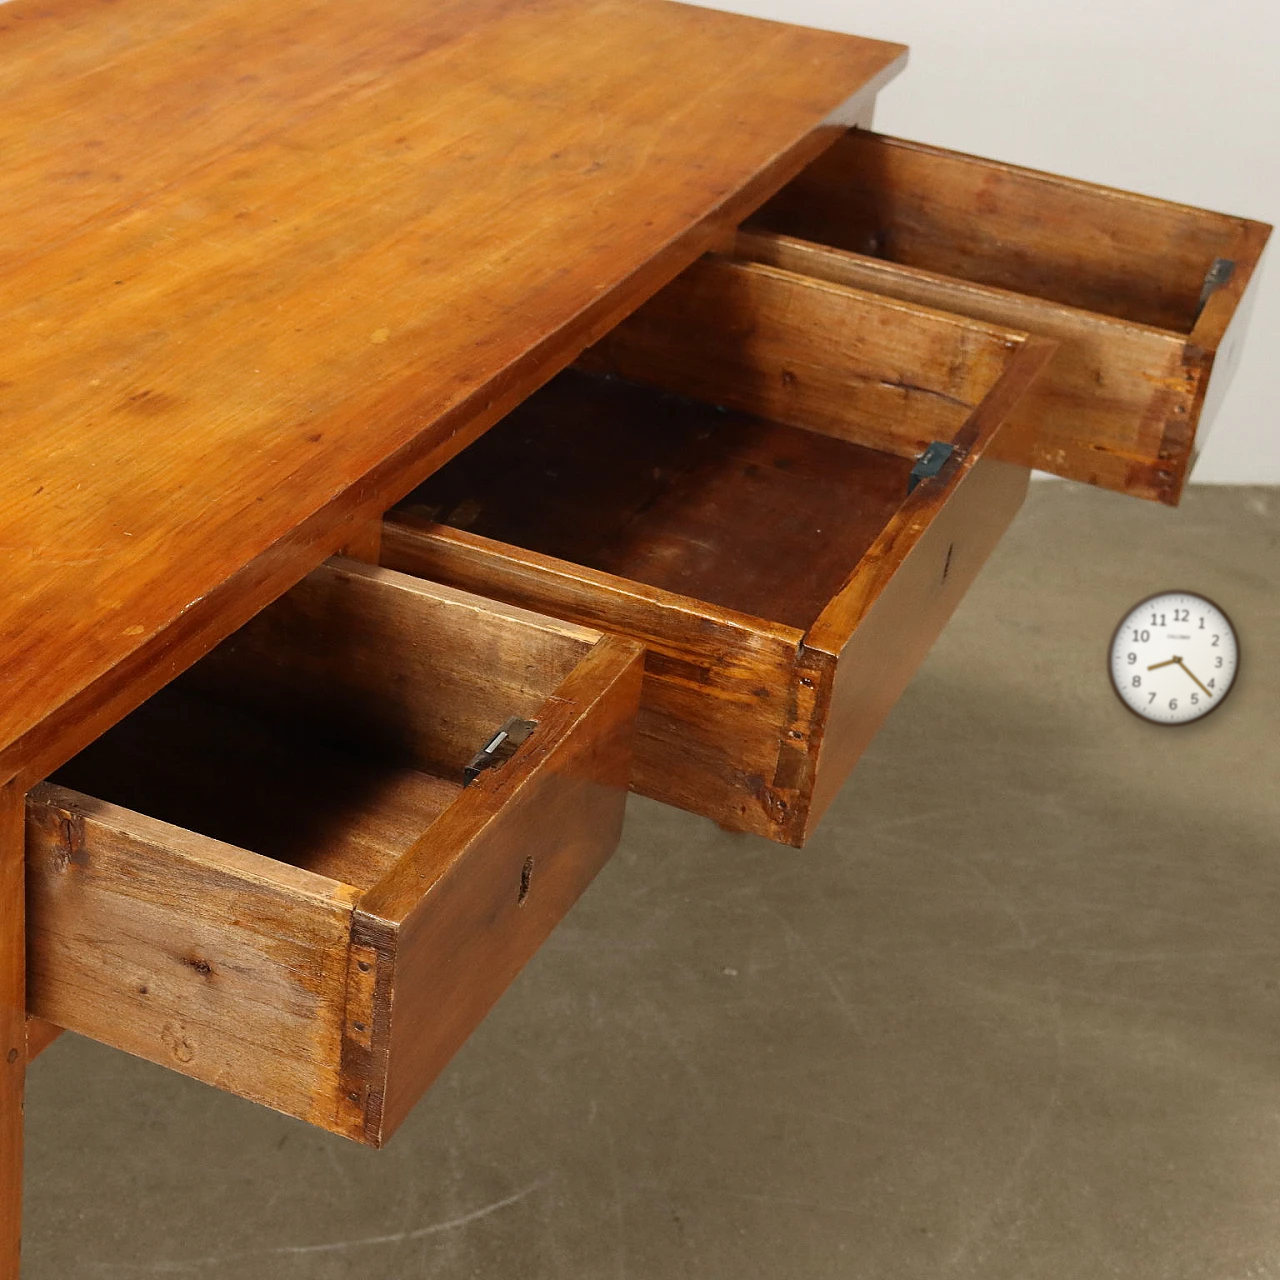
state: 8:22
